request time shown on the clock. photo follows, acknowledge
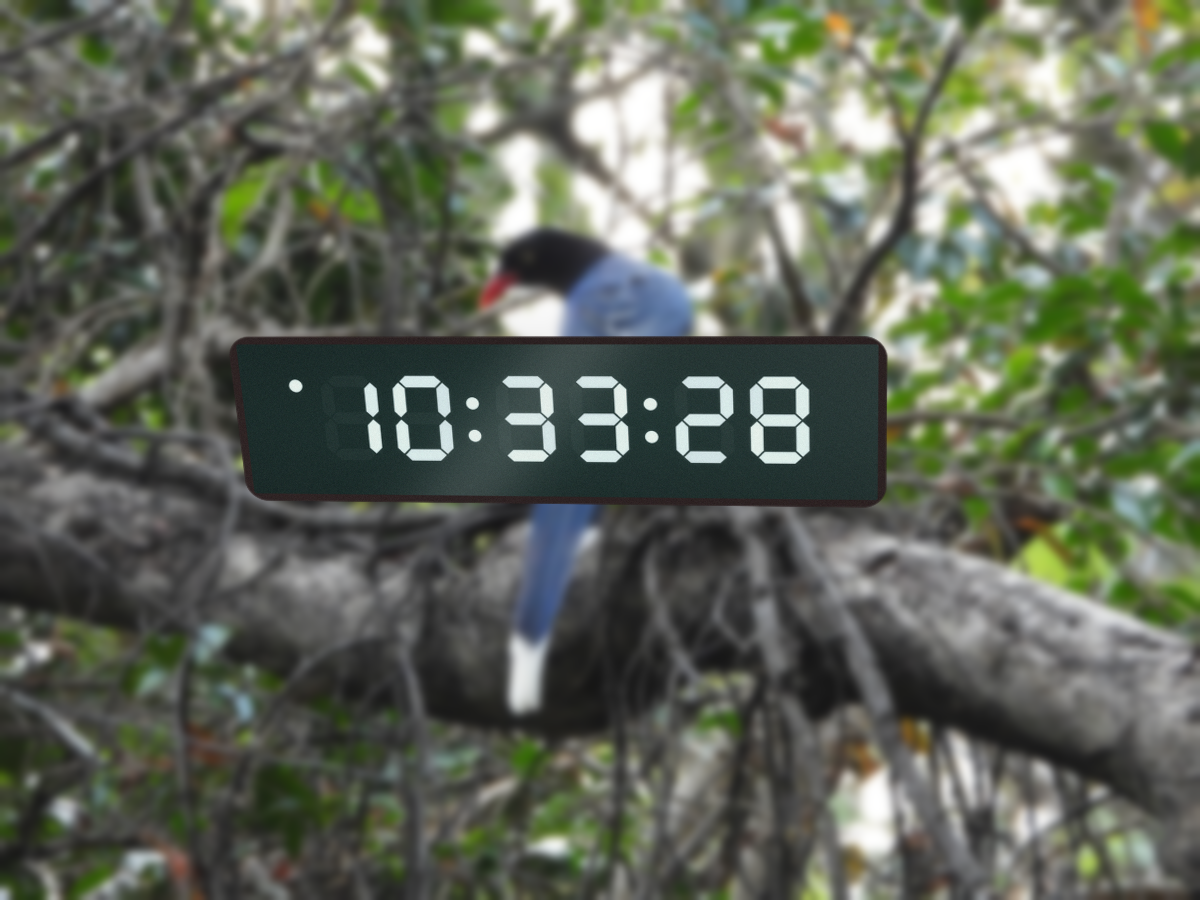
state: 10:33:28
